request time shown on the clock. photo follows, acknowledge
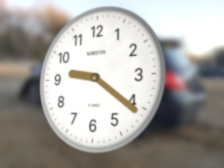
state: 9:21
